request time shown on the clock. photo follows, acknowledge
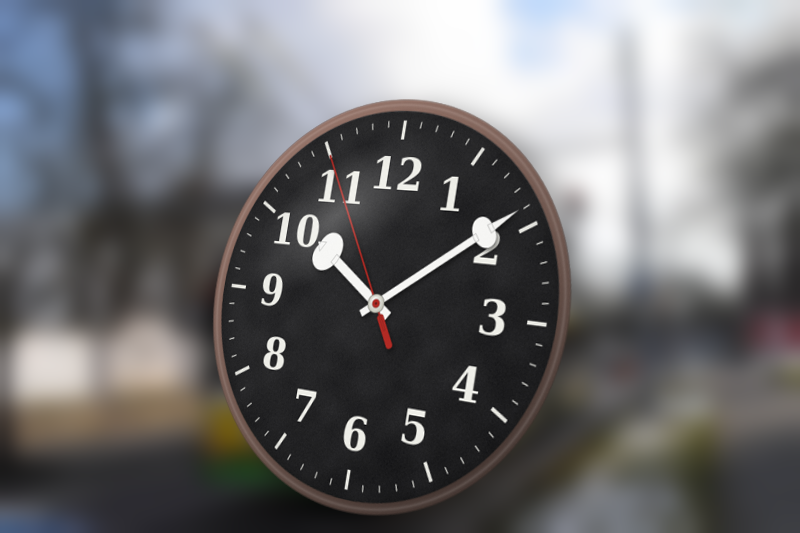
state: 10:08:55
